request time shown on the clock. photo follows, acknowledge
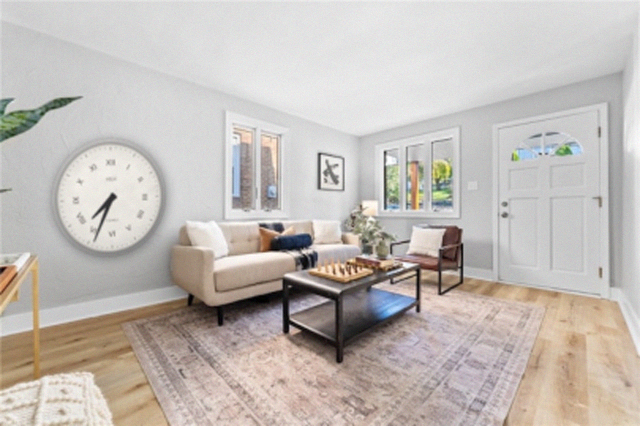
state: 7:34
